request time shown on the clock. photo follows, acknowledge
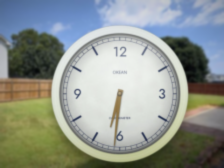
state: 6:31
